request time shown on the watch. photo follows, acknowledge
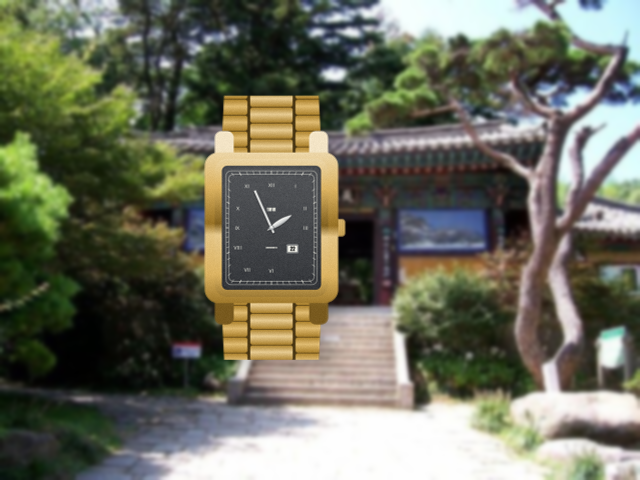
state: 1:56
